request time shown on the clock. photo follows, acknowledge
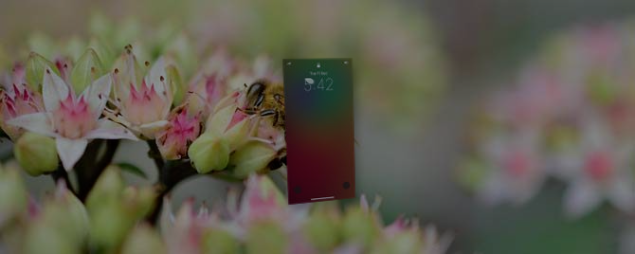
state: 5:42
